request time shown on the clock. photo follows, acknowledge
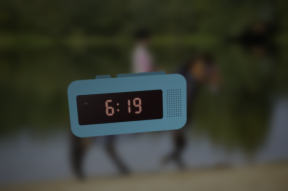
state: 6:19
